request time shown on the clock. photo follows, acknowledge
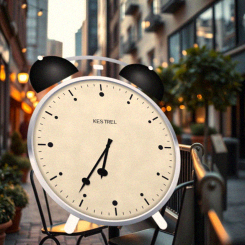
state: 6:36
